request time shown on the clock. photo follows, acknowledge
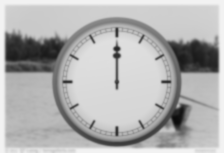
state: 12:00
